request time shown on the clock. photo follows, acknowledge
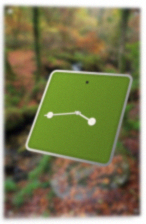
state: 3:43
